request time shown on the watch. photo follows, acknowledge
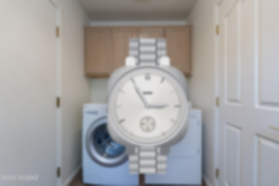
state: 2:55
